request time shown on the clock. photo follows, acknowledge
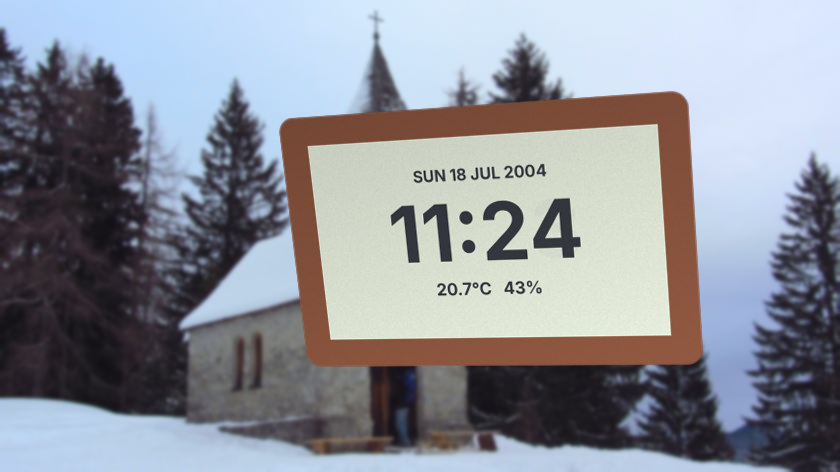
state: 11:24
